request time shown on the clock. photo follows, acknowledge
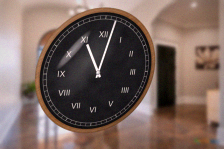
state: 11:02
